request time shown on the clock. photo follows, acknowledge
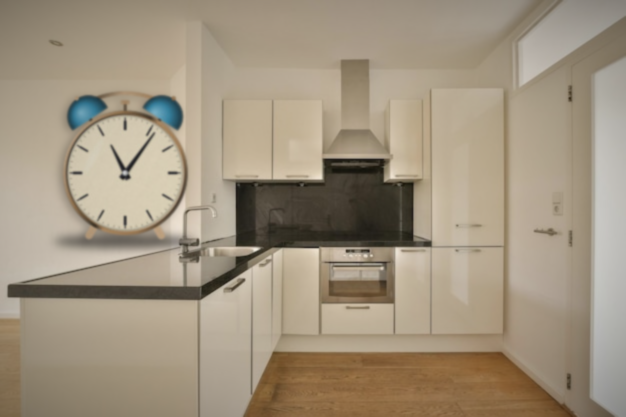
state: 11:06
